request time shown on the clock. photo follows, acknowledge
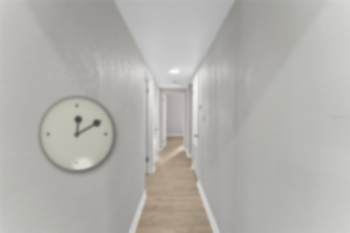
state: 12:10
